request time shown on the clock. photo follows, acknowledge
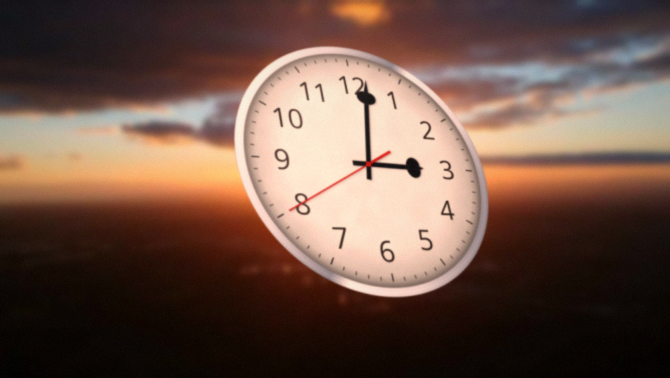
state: 3:01:40
